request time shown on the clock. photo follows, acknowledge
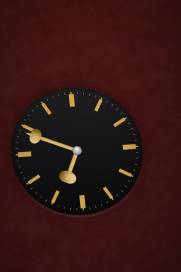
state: 6:49
